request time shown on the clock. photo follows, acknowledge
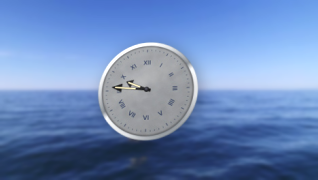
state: 9:46
